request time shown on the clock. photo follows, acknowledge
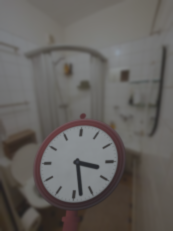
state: 3:28
